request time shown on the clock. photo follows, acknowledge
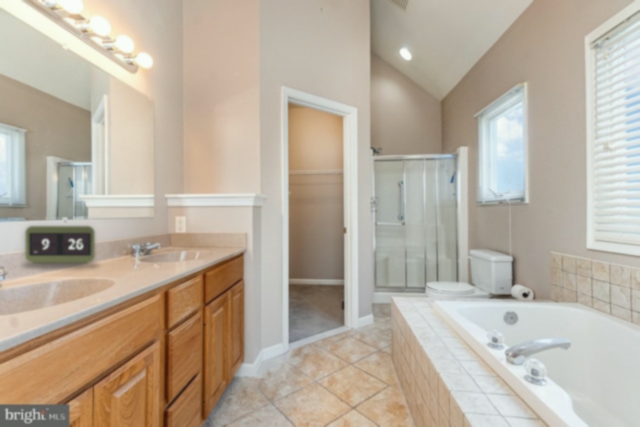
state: 9:26
